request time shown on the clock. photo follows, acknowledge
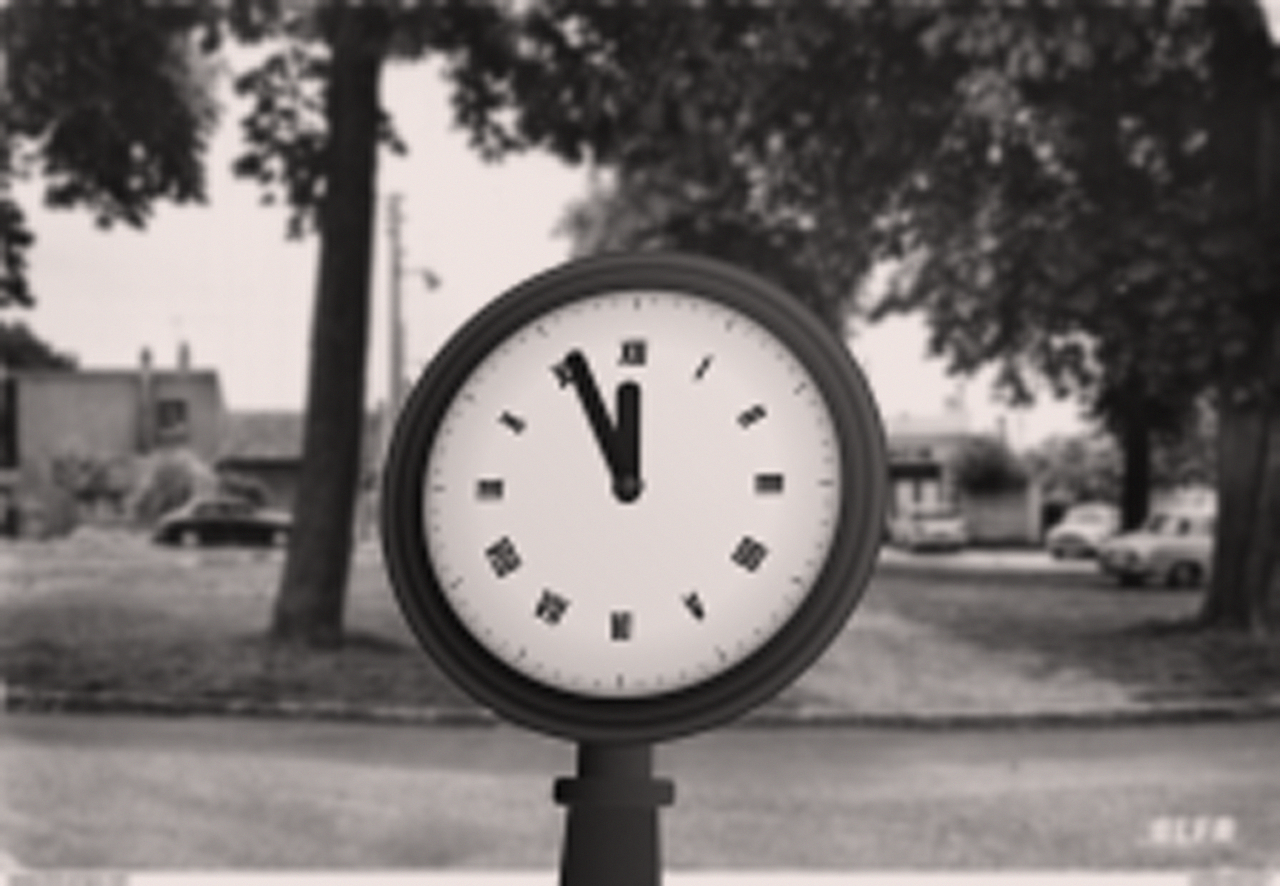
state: 11:56
